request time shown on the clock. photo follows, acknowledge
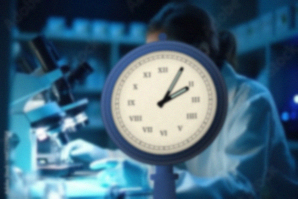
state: 2:05
